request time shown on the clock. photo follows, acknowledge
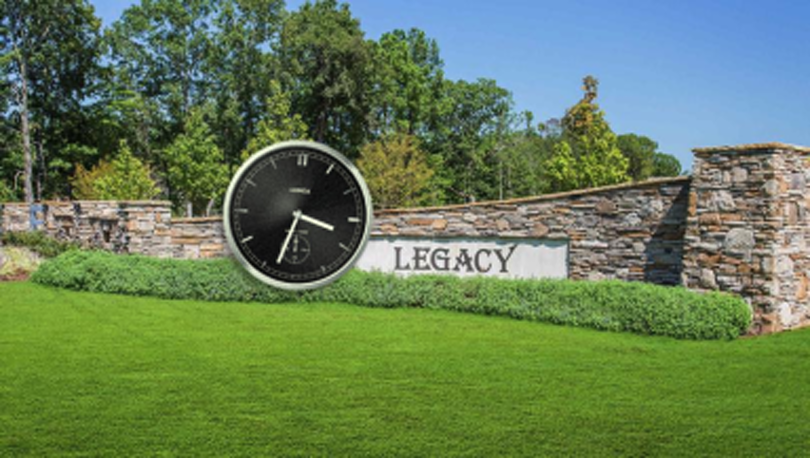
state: 3:33
